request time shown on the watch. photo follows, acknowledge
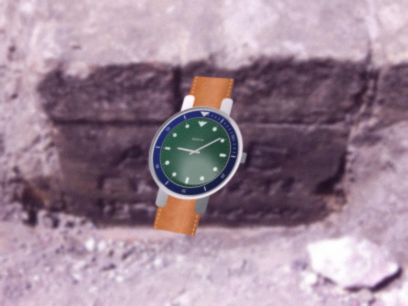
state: 9:09
